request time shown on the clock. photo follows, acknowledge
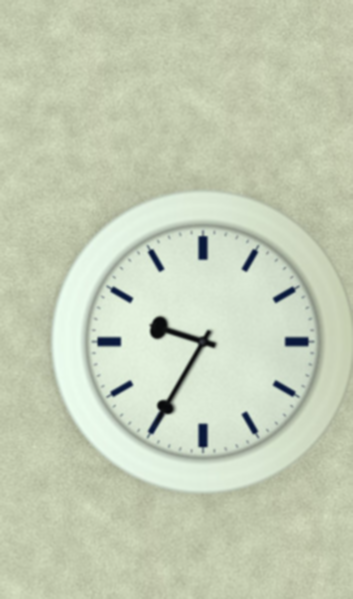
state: 9:35
